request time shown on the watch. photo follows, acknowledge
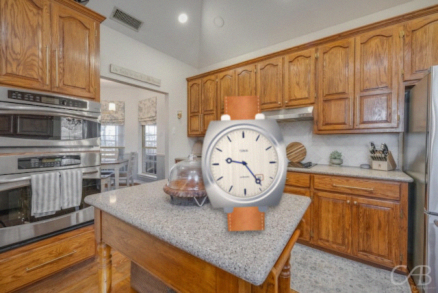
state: 9:24
